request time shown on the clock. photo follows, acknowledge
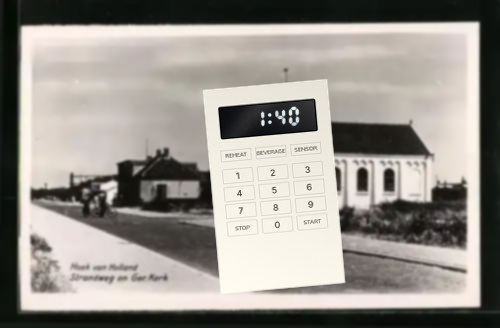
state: 1:40
